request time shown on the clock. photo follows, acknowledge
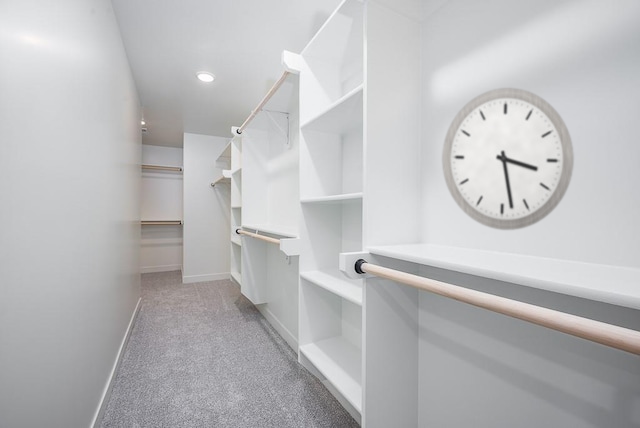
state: 3:28
